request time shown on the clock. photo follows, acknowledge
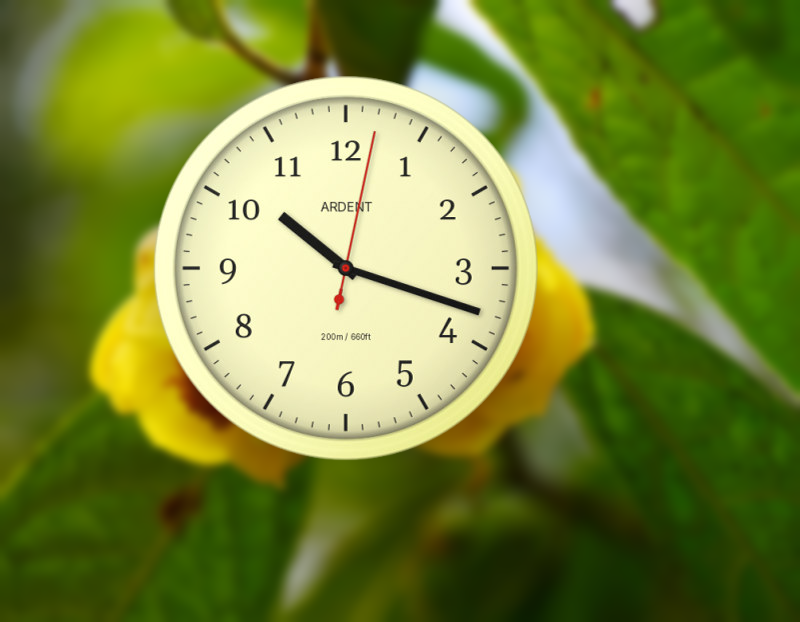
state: 10:18:02
